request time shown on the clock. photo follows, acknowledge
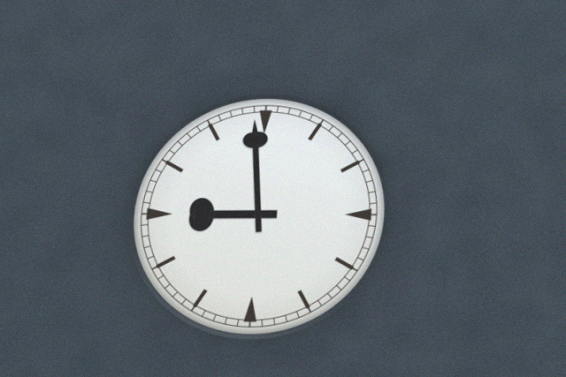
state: 8:59
